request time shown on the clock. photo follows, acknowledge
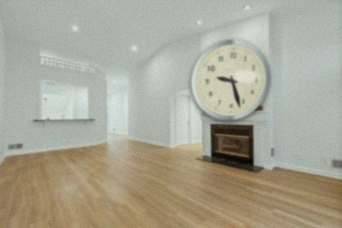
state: 9:27
